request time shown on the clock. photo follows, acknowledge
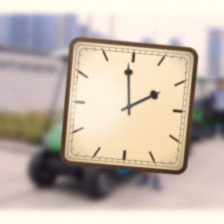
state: 1:59
